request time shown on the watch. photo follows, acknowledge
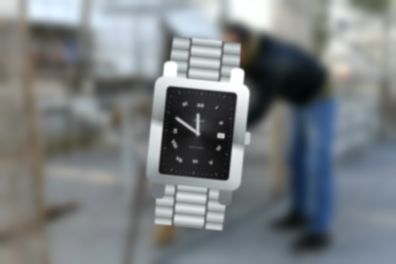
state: 11:50
